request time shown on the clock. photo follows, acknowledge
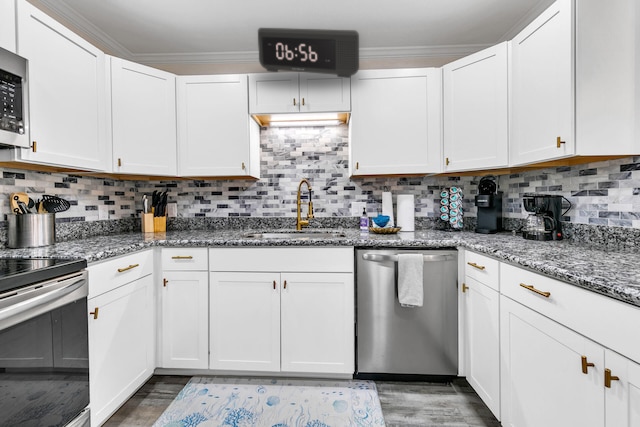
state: 6:56
